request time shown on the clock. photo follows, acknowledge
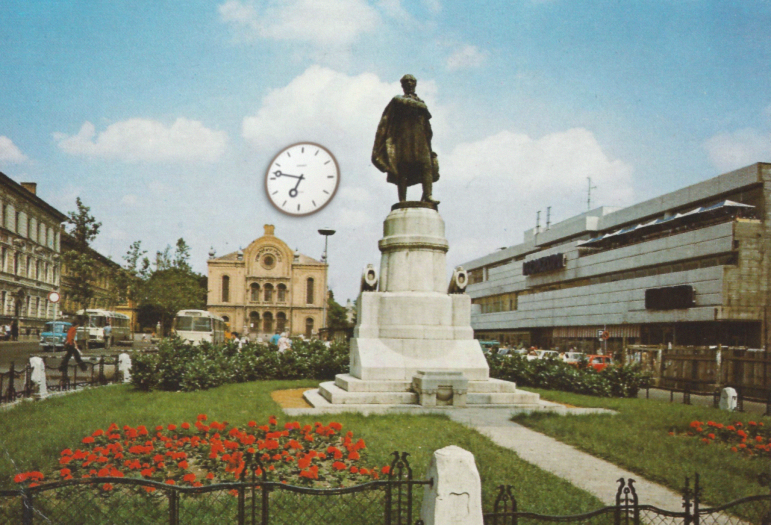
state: 6:47
